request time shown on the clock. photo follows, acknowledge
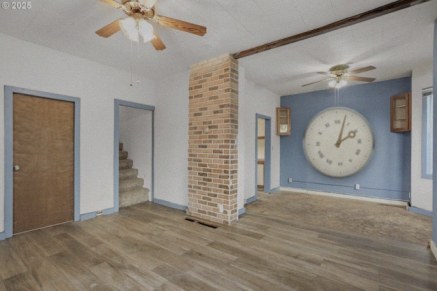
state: 2:03
